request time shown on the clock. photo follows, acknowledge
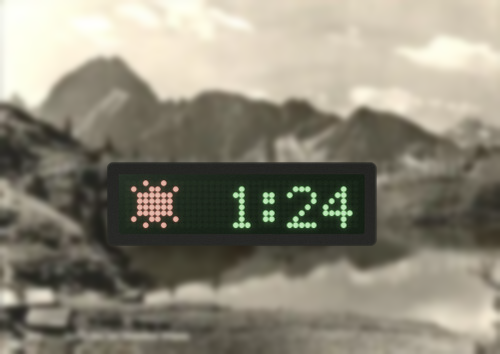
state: 1:24
